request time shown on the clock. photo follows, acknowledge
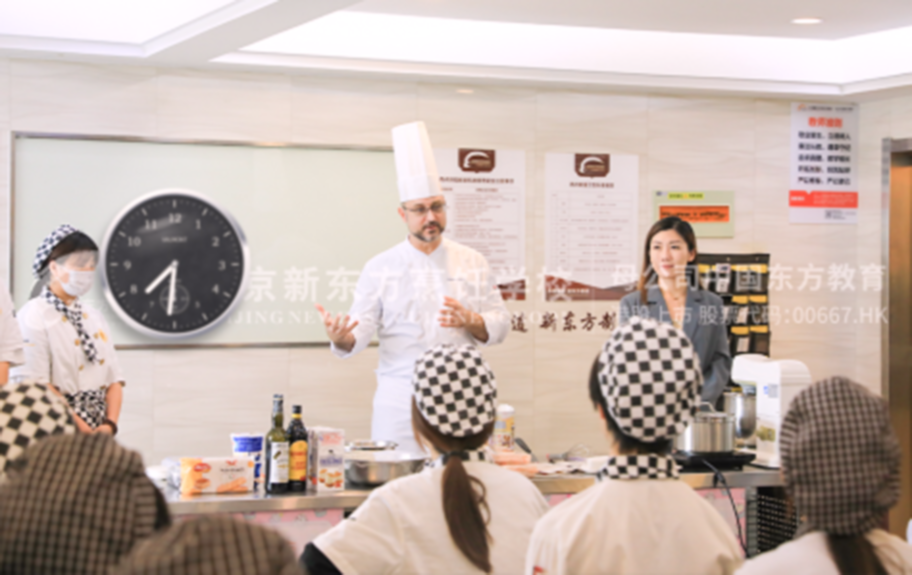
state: 7:31
